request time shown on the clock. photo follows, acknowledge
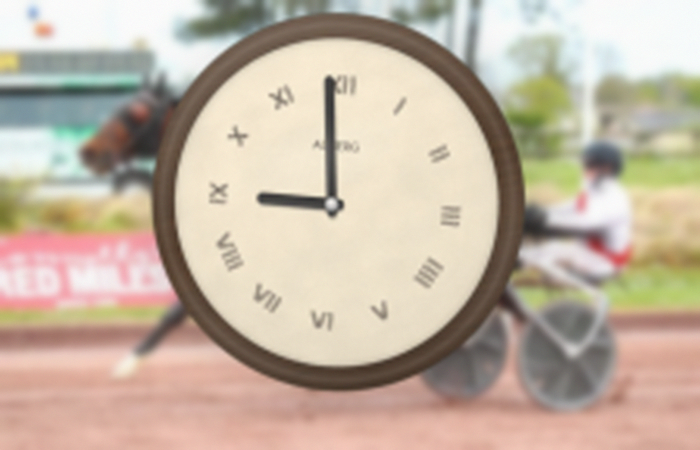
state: 8:59
